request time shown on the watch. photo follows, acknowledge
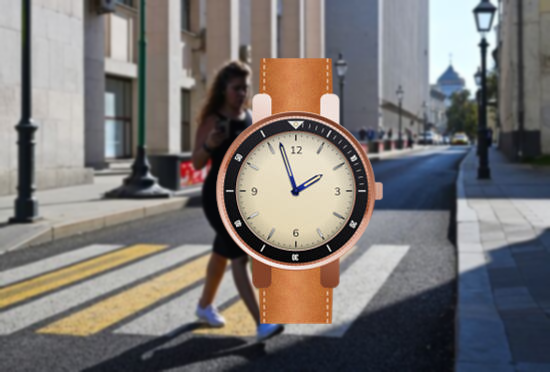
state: 1:57
